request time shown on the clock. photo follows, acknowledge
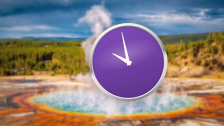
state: 9:58
